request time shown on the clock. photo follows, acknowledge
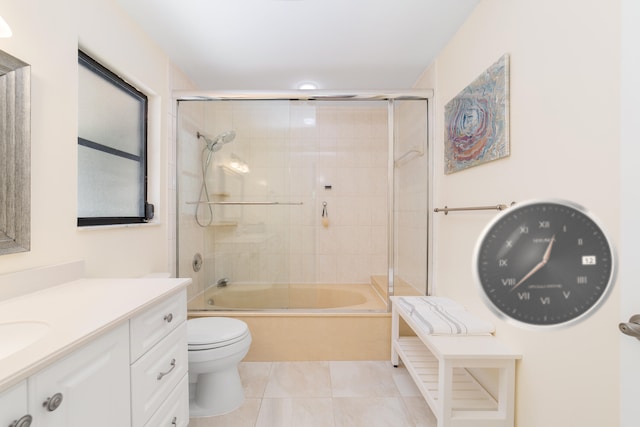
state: 12:38
